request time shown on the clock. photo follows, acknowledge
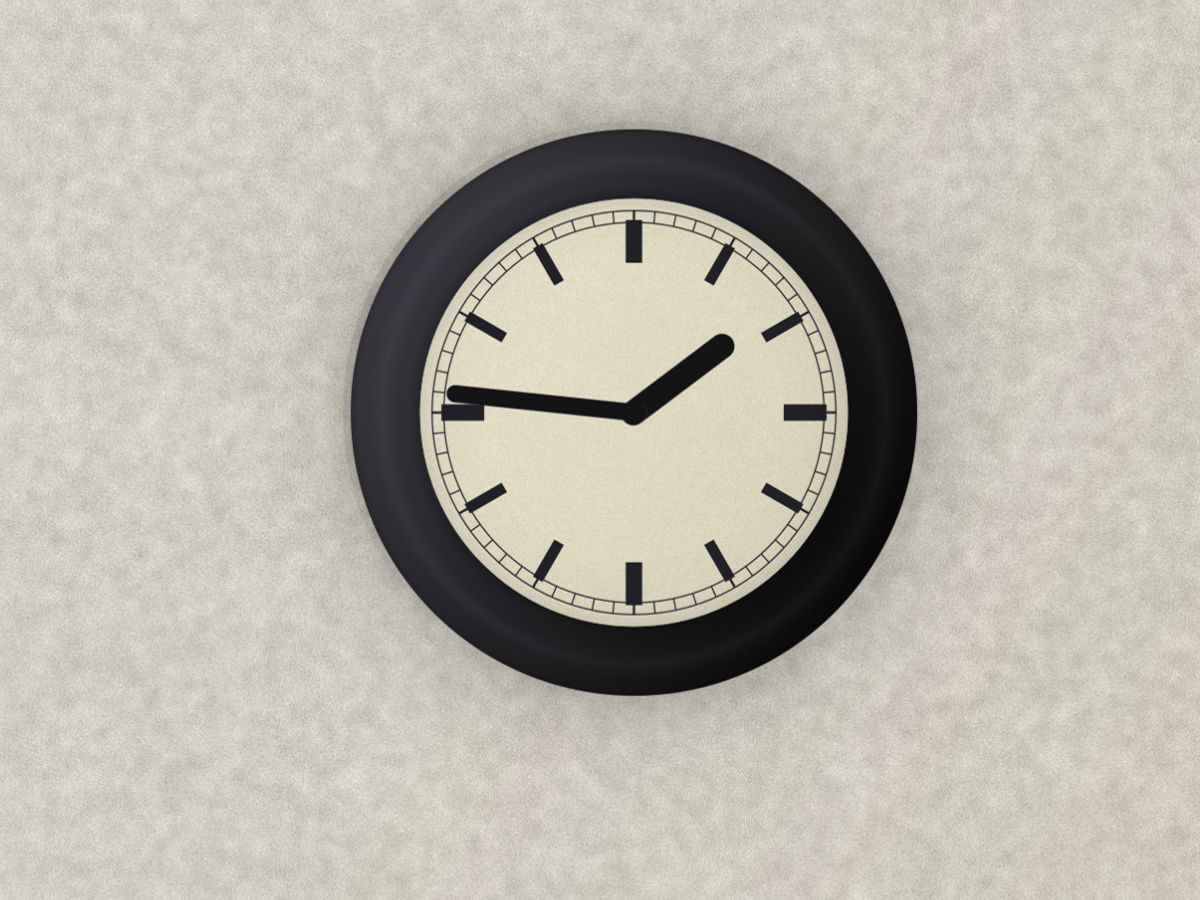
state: 1:46
